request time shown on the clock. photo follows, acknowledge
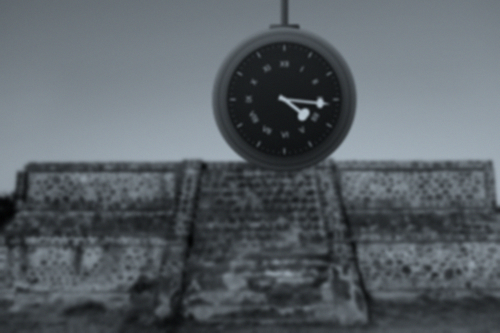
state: 4:16
